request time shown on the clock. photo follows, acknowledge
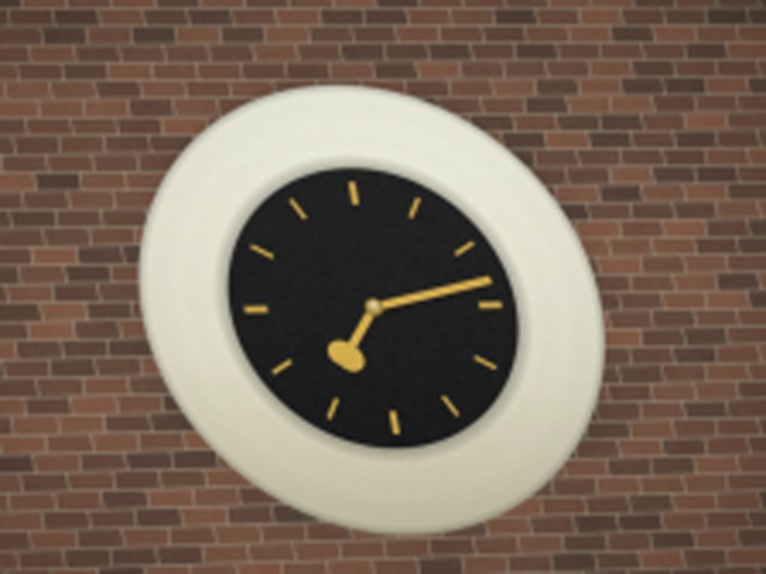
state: 7:13
